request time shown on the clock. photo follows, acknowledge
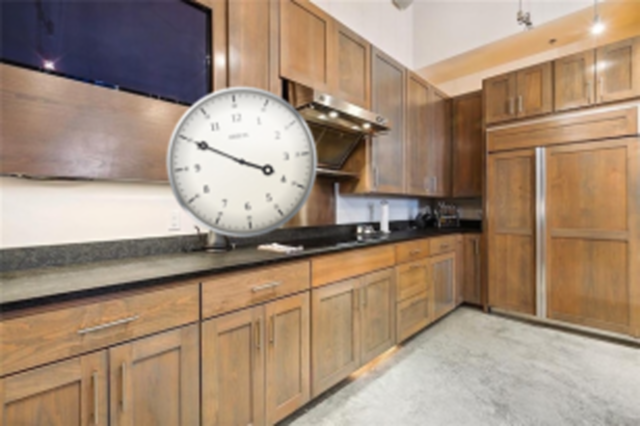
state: 3:50
